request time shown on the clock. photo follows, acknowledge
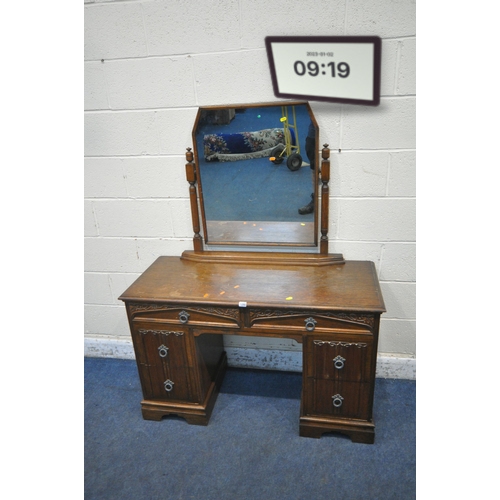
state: 9:19
